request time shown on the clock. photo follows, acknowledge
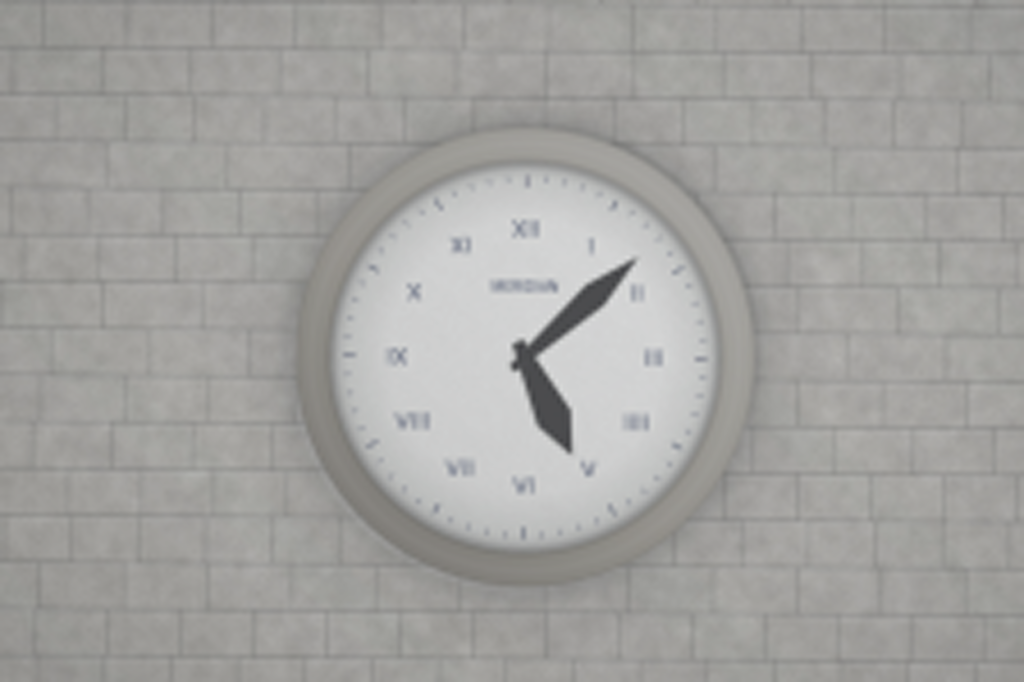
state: 5:08
